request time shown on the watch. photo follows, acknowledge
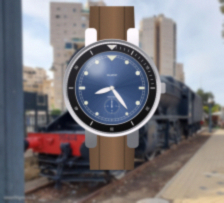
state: 8:24
